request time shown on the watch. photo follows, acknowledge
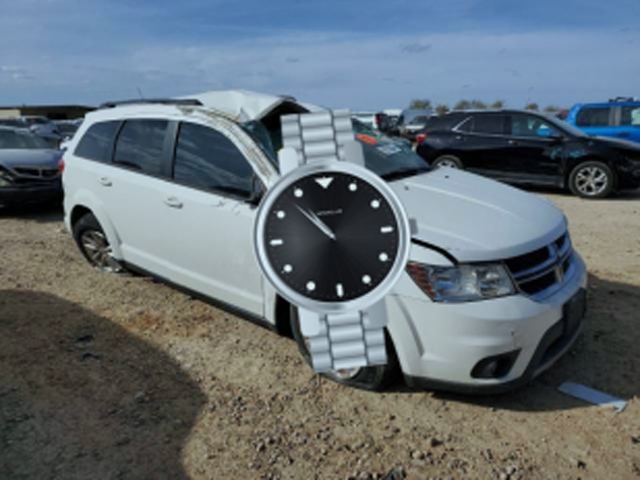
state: 10:53
